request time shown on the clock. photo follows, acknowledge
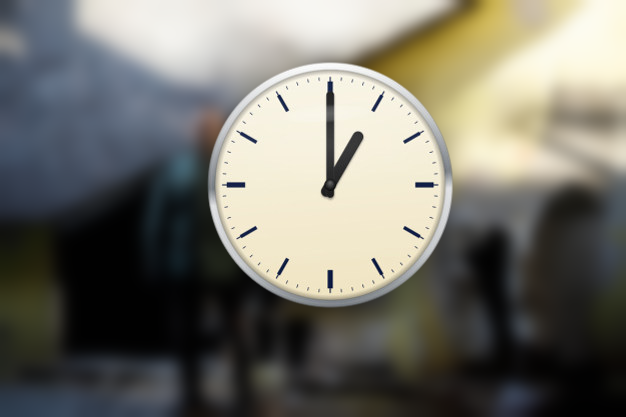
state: 1:00
